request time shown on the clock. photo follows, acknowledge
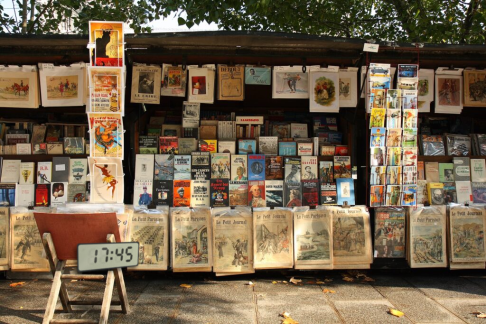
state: 17:45
